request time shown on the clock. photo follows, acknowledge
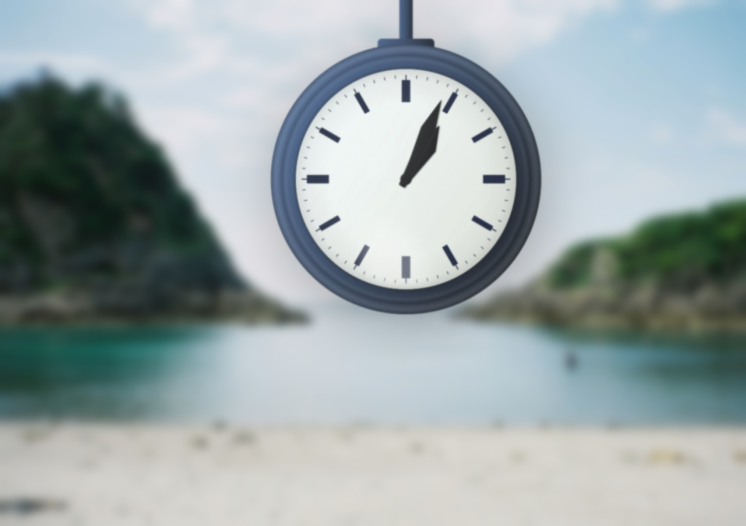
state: 1:04
